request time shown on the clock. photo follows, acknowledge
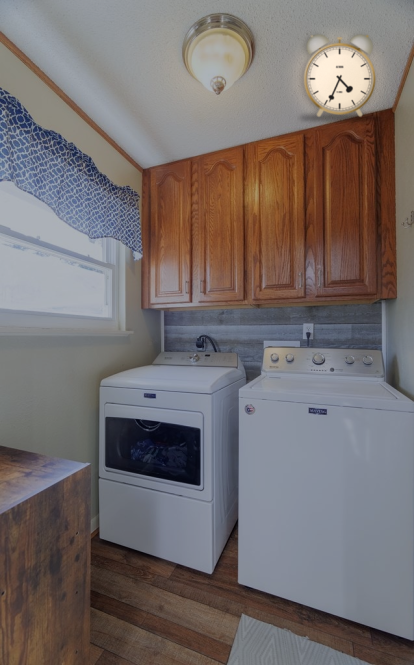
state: 4:34
